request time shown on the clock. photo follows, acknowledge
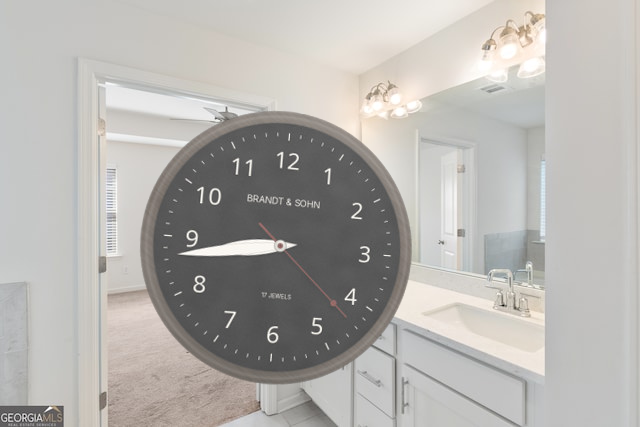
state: 8:43:22
